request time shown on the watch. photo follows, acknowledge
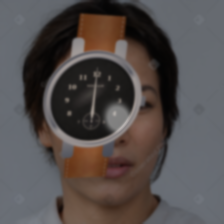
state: 6:00
